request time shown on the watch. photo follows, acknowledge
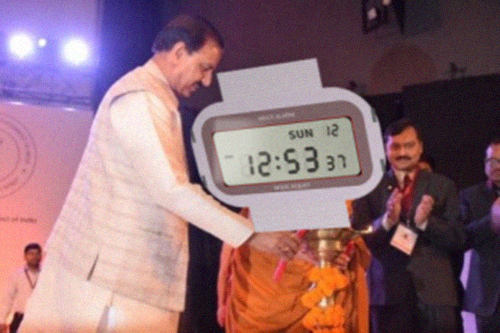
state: 12:53:37
